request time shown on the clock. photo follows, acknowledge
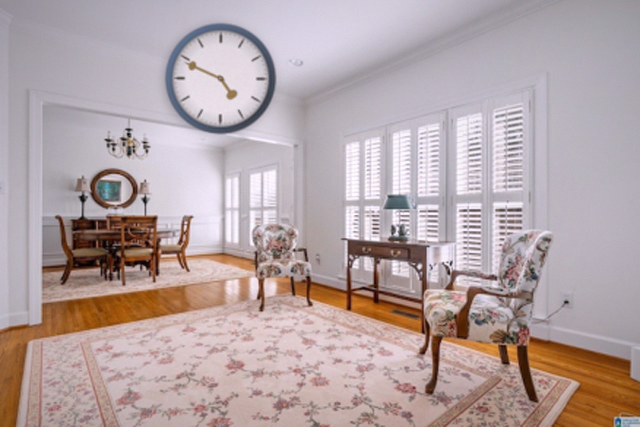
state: 4:49
